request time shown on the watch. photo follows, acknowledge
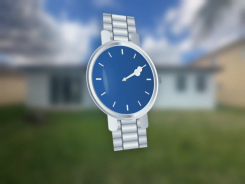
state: 2:10
